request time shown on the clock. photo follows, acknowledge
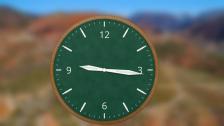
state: 9:16
